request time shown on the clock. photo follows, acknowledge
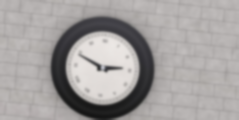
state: 2:49
